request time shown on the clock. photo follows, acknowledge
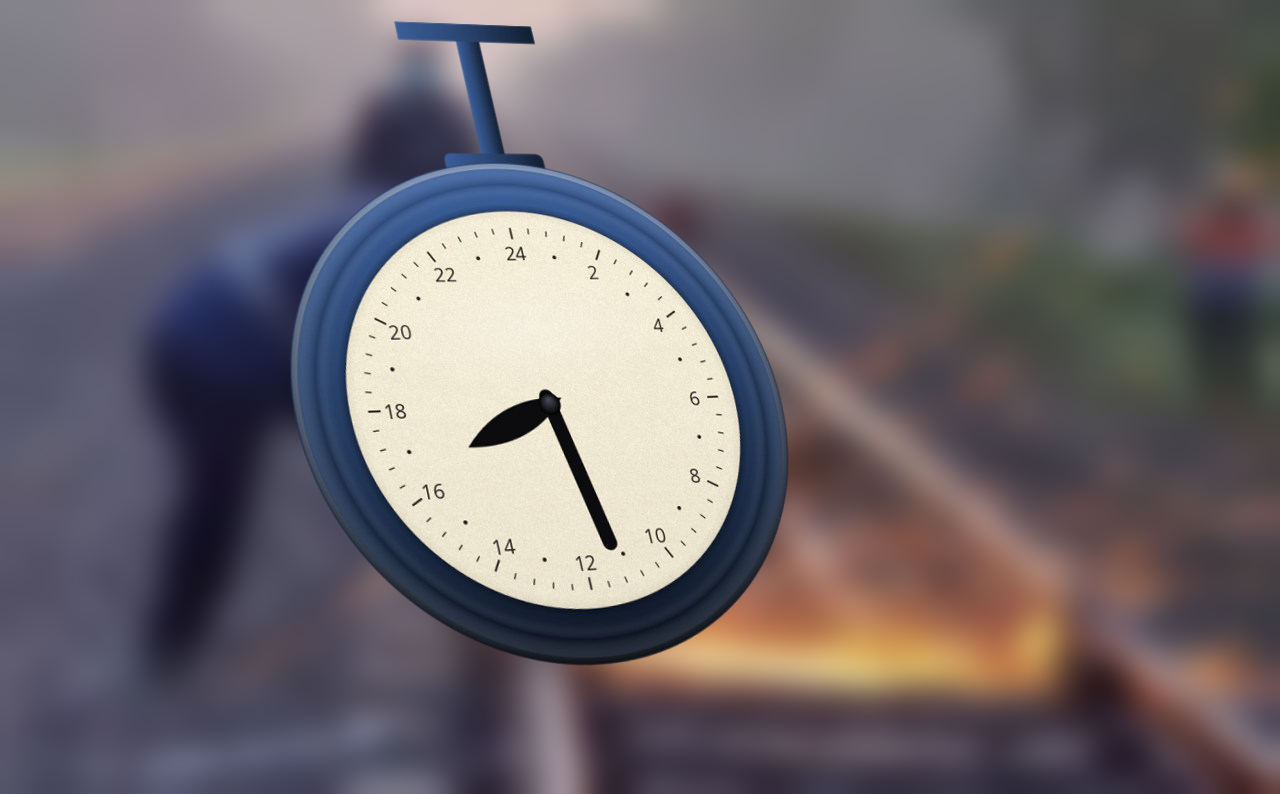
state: 16:28
